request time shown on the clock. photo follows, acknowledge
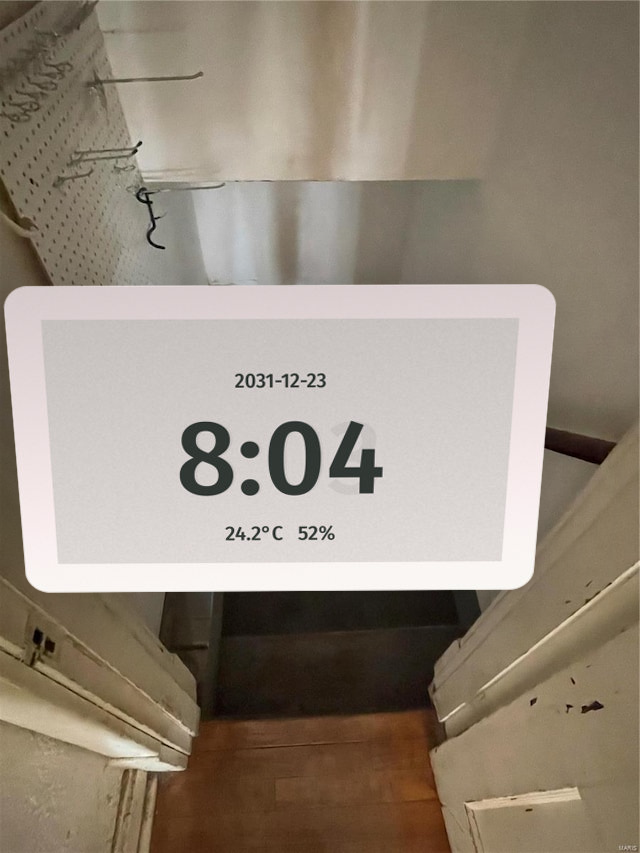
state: 8:04
